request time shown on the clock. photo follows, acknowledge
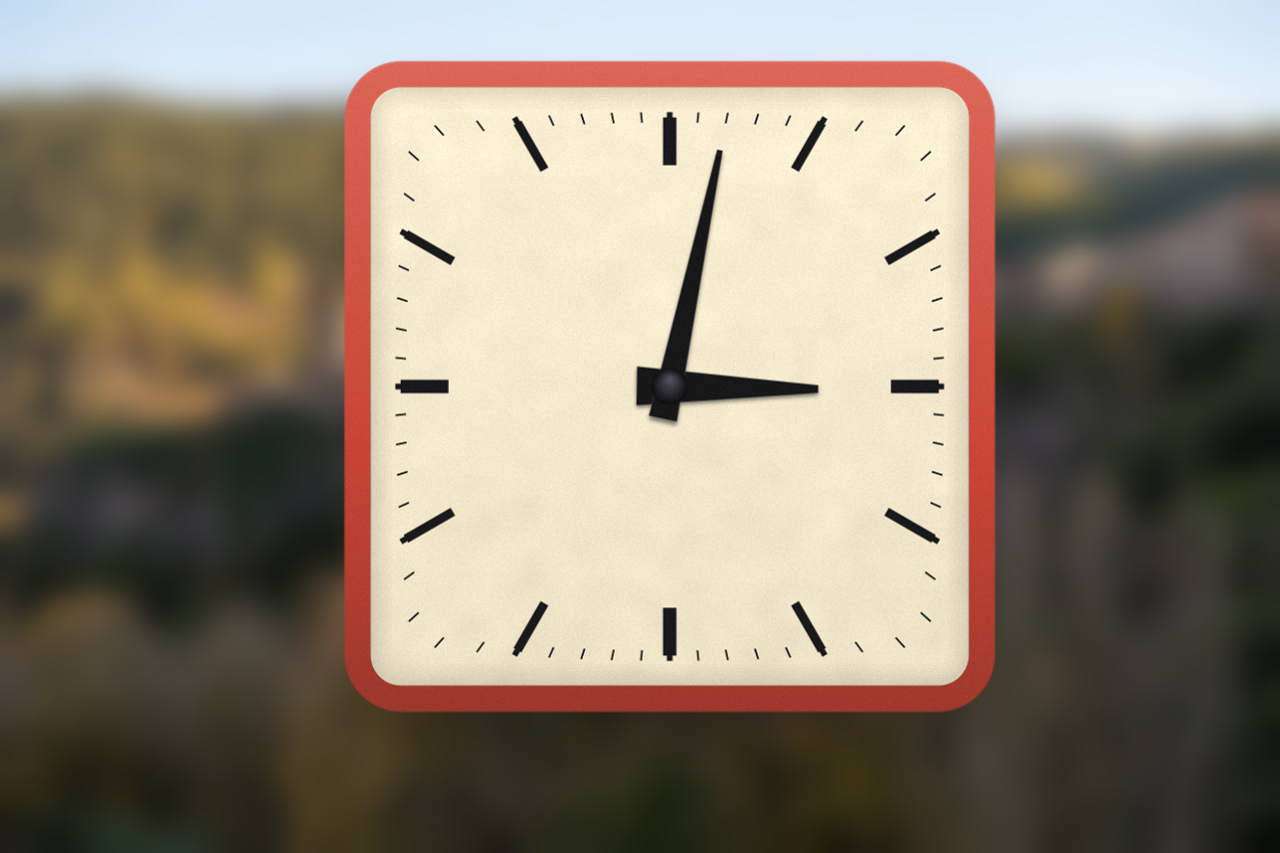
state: 3:02
